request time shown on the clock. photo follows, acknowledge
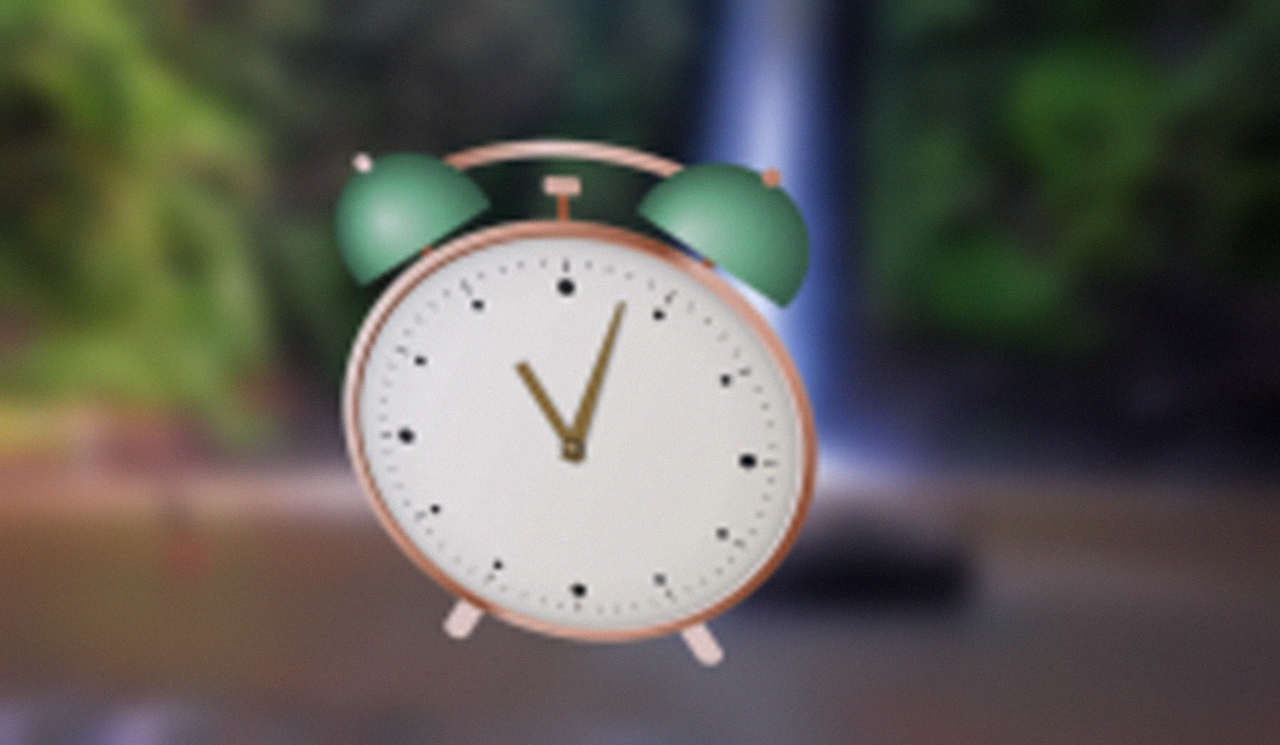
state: 11:03
